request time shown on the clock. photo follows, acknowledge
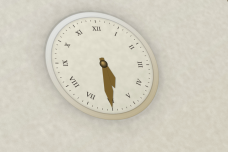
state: 5:30
